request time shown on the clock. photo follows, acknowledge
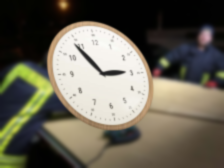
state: 2:54
